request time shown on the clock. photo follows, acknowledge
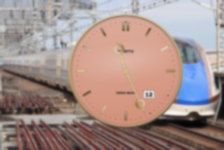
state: 11:26
